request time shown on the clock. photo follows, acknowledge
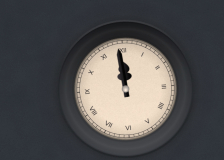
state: 11:59
